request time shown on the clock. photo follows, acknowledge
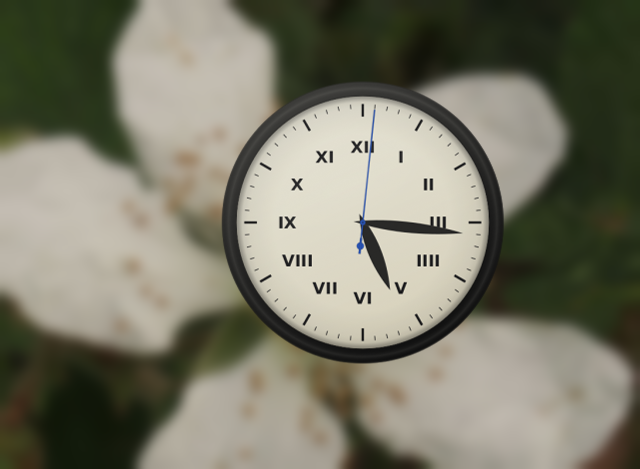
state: 5:16:01
